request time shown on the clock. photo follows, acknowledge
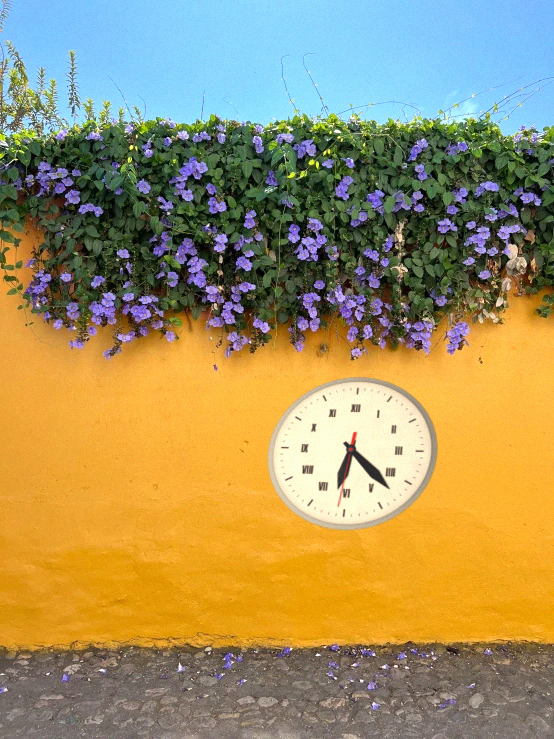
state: 6:22:31
